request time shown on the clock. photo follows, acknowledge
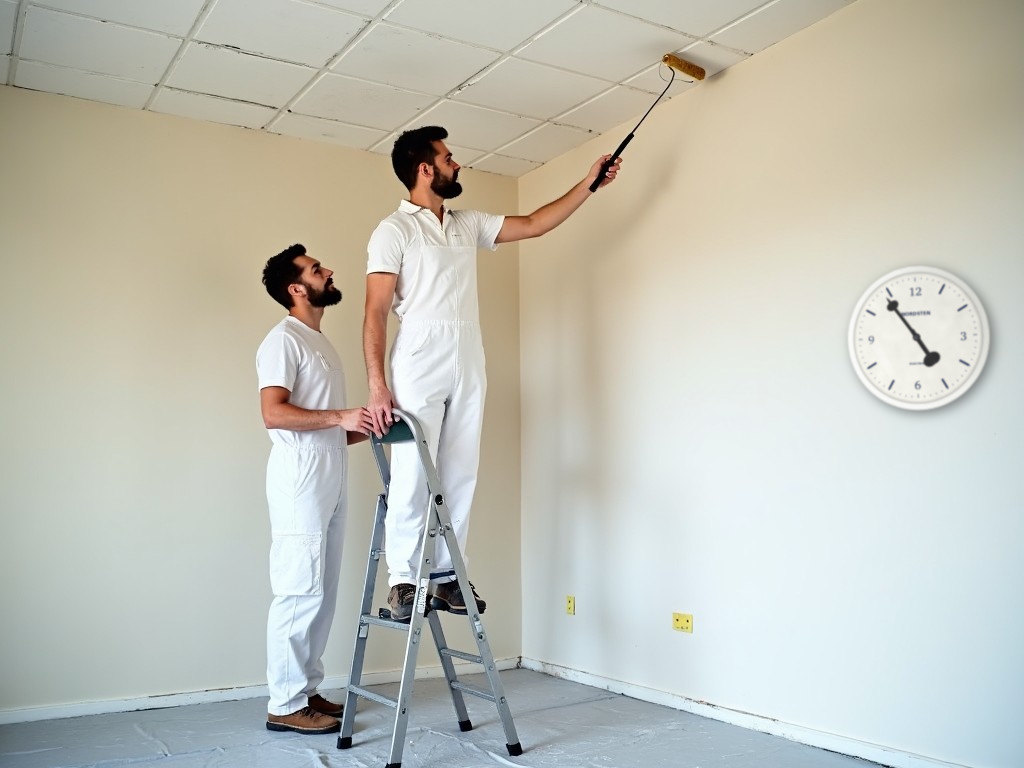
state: 4:54
